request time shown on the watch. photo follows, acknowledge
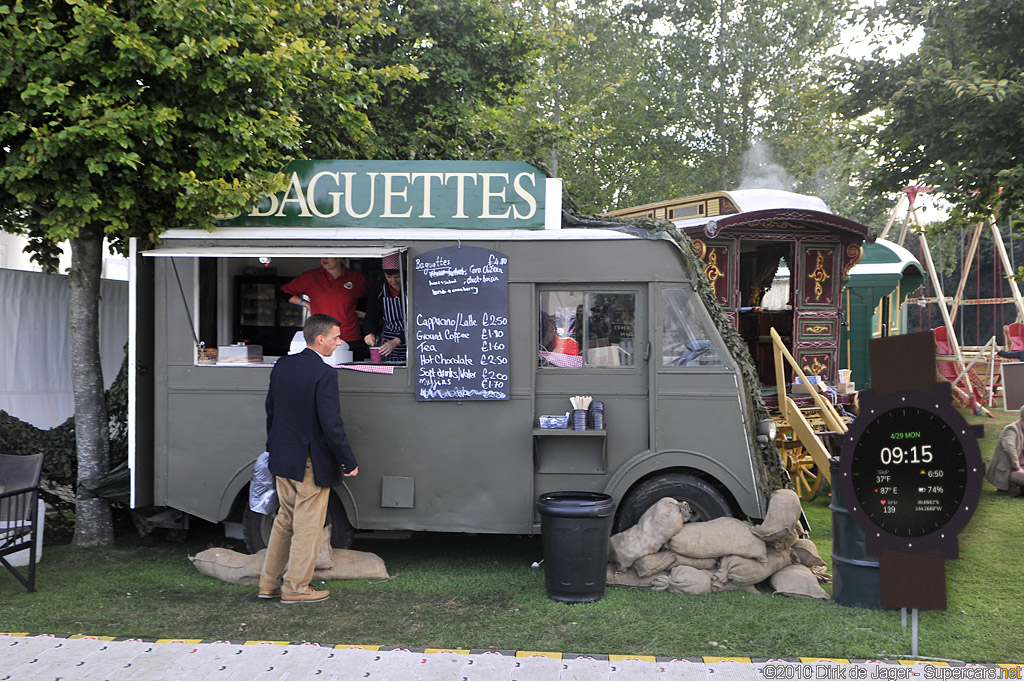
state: 9:15
